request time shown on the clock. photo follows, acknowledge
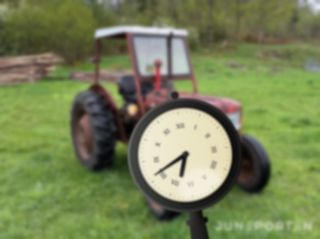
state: 6:41
